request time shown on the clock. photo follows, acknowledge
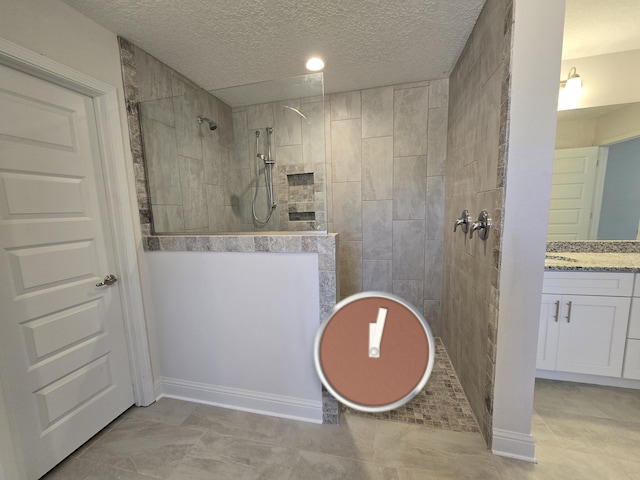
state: 12:02
